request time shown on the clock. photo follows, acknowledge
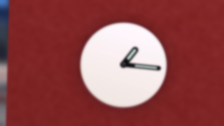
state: 1:16
